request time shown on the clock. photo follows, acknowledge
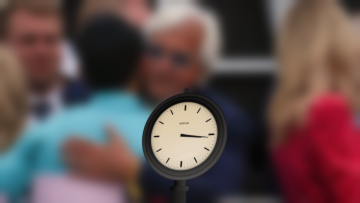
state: 3:16
